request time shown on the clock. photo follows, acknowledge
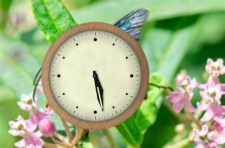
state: 5:28
